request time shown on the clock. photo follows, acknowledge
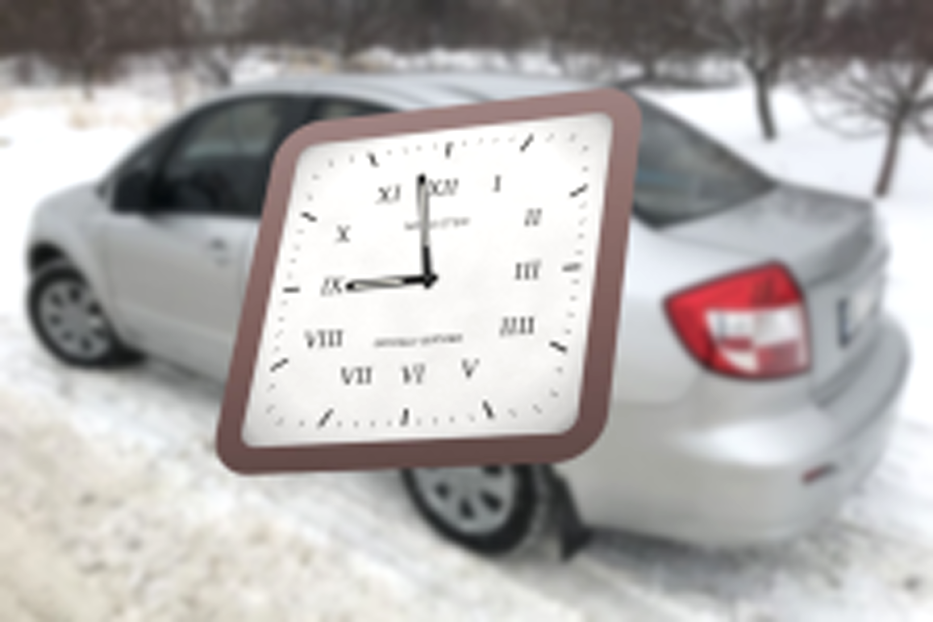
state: 8:58
